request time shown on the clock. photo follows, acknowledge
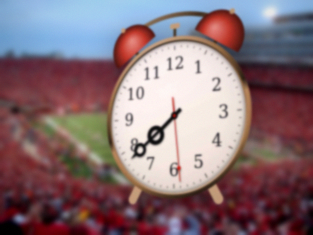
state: 7:38:29
